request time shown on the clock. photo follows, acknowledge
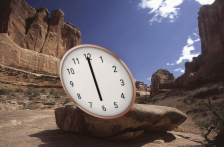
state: 6:00
